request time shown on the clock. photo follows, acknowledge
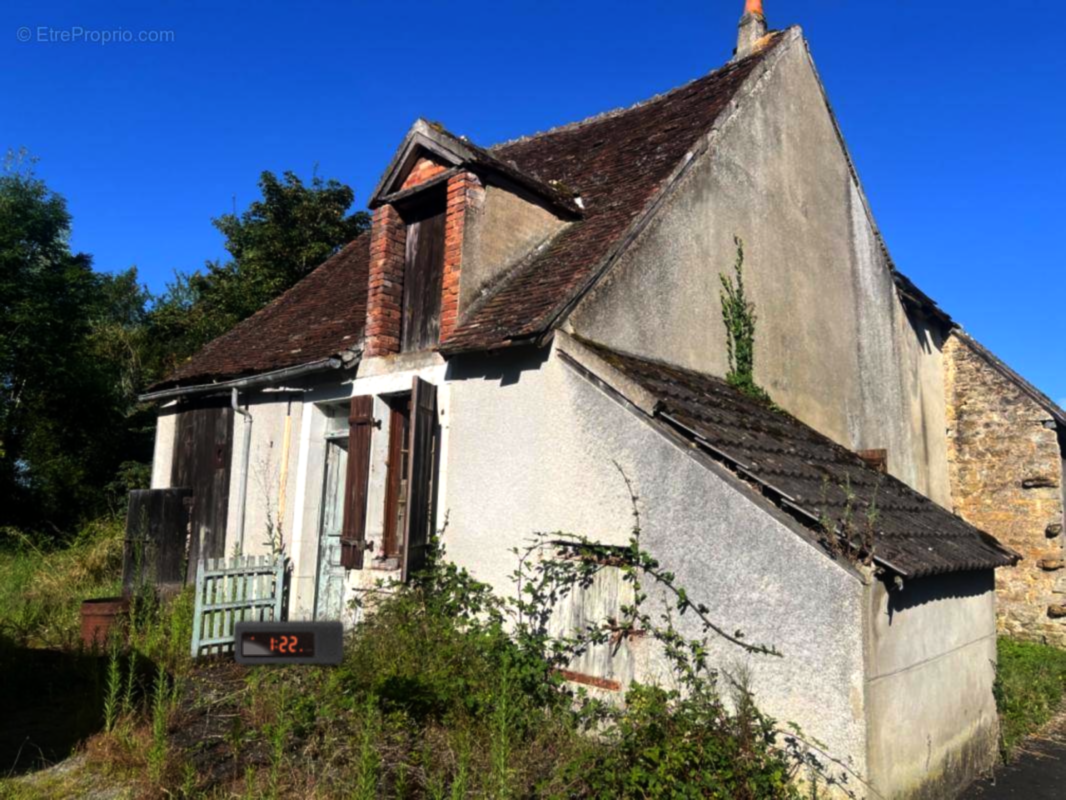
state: 1:22
